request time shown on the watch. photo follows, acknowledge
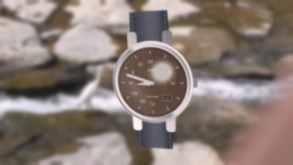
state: 8:48
